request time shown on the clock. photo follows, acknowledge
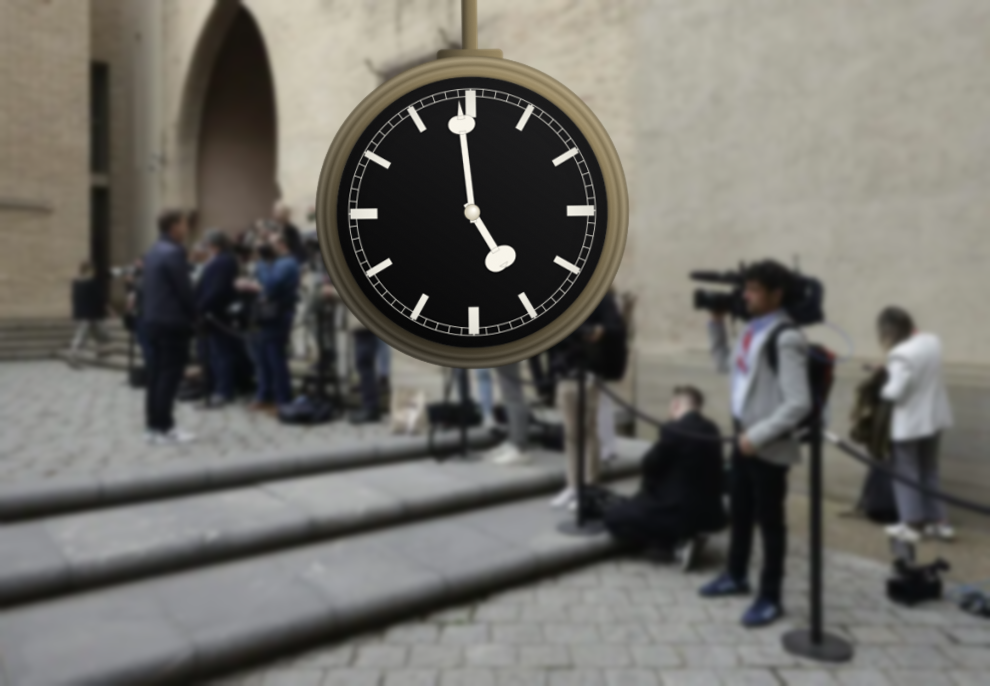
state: 4:59
